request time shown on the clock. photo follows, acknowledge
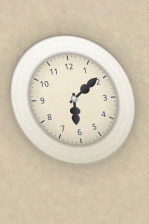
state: 6:09
